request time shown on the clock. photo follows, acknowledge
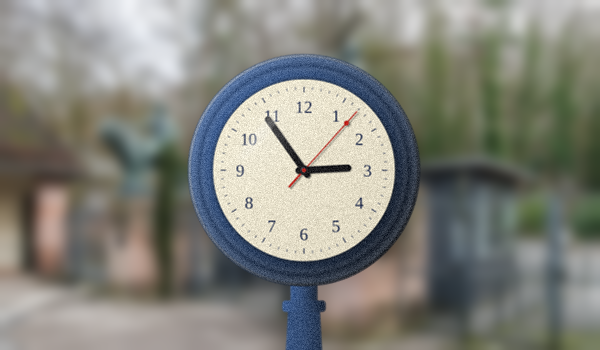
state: 2:54:07
